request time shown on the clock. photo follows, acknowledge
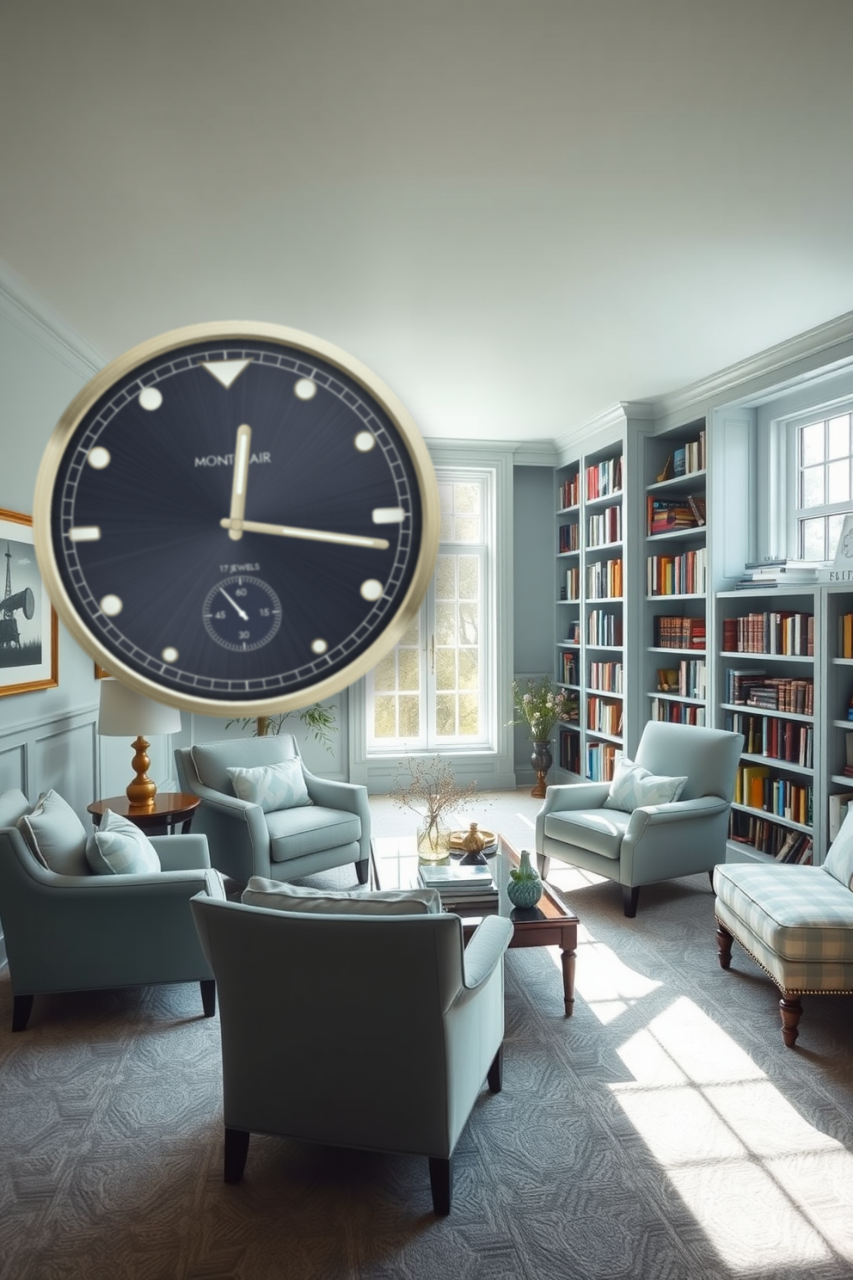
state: 12:16:54
